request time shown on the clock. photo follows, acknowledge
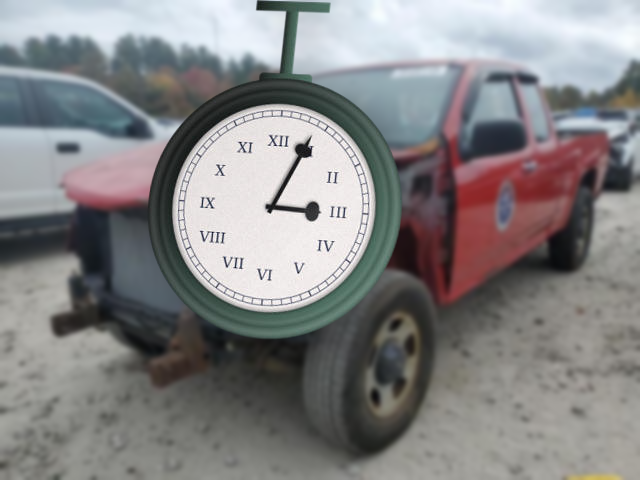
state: 3:04
